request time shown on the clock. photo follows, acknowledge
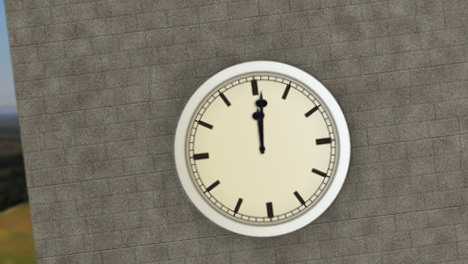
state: 12:01
